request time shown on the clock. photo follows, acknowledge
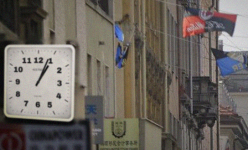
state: 1:04
